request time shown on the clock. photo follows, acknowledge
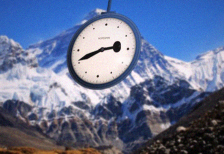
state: 2:41
